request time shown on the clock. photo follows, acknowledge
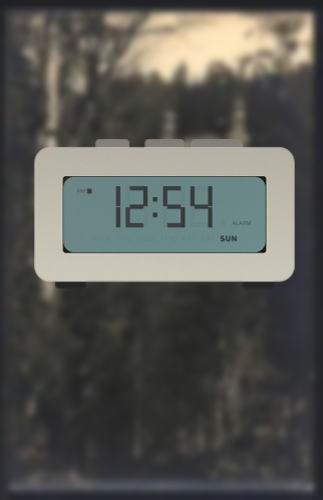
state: 12:54
